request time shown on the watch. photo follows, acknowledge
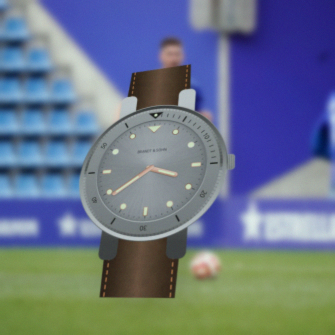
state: 3:39
